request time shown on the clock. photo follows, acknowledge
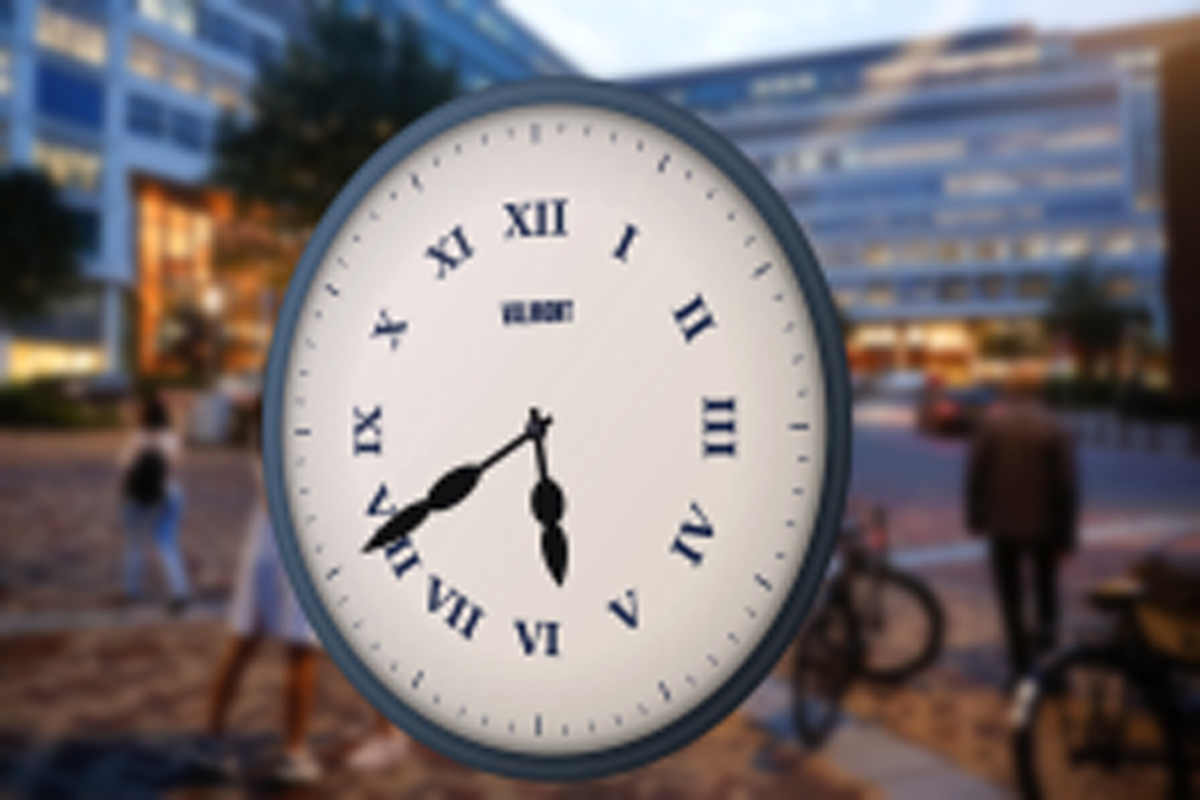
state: 5:40
